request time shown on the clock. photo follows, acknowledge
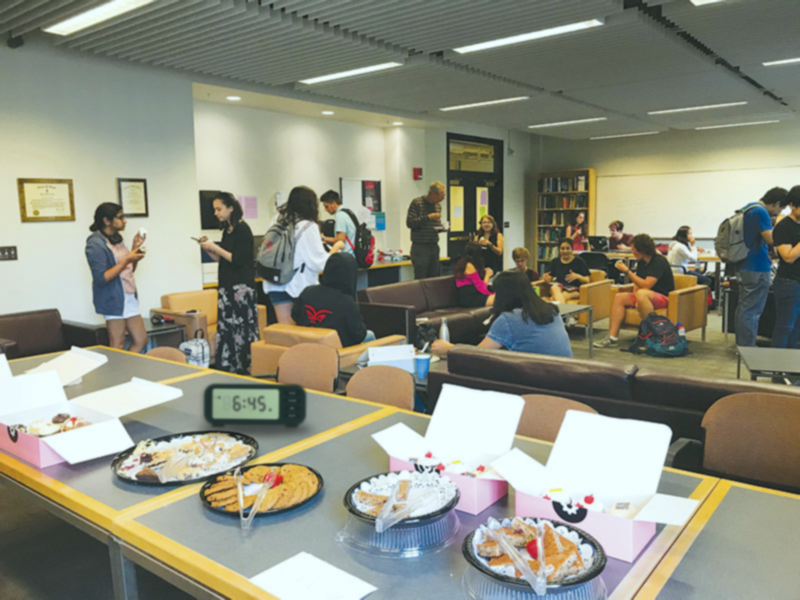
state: 6:45
